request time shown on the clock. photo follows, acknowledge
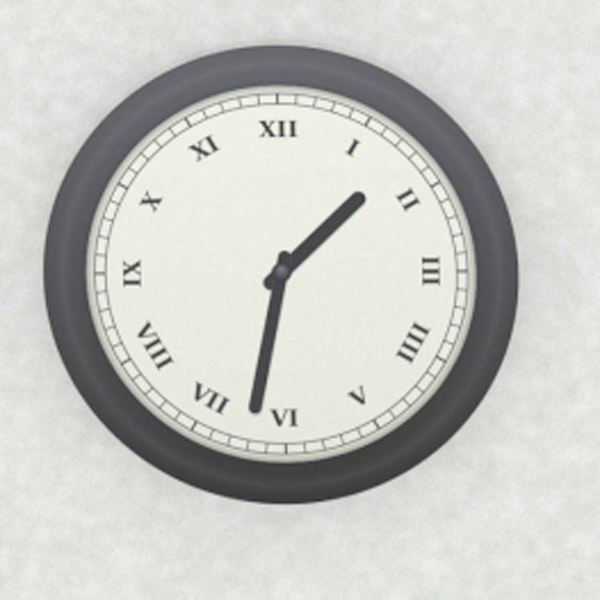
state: 1:32
